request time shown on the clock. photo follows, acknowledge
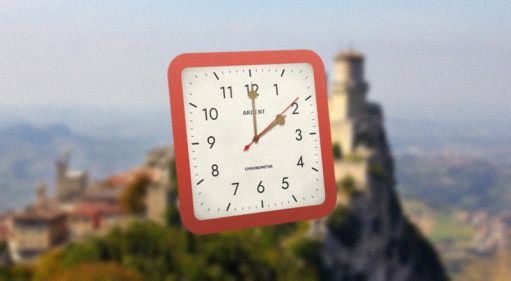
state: 2:00:09
